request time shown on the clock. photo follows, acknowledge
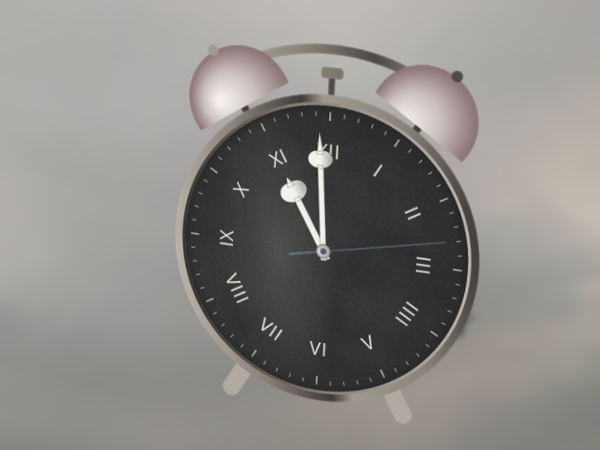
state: 10:59:13
